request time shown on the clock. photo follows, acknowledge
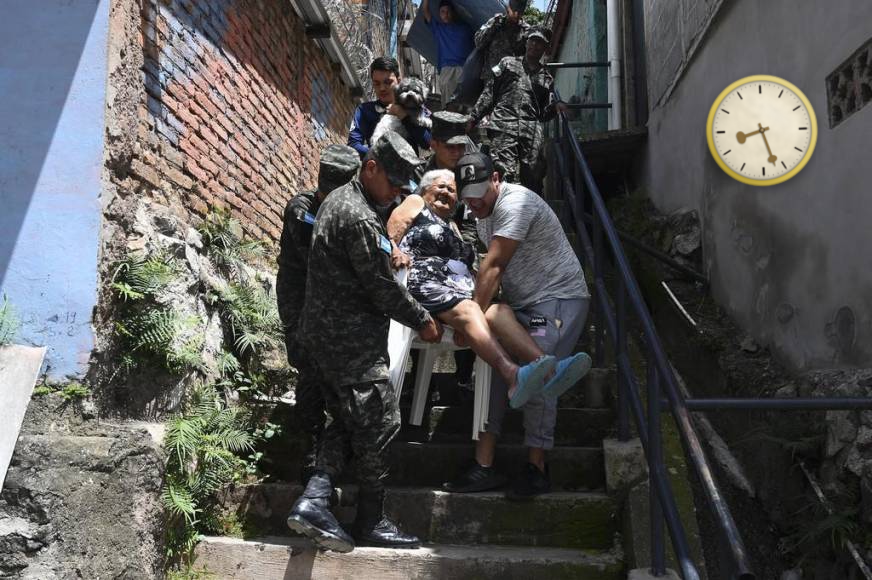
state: 8:27
